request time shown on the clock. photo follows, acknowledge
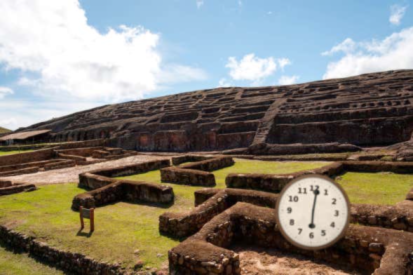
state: 6:01
